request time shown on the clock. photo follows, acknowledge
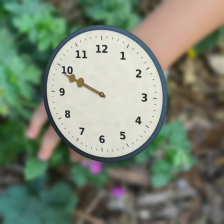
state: 9:49
